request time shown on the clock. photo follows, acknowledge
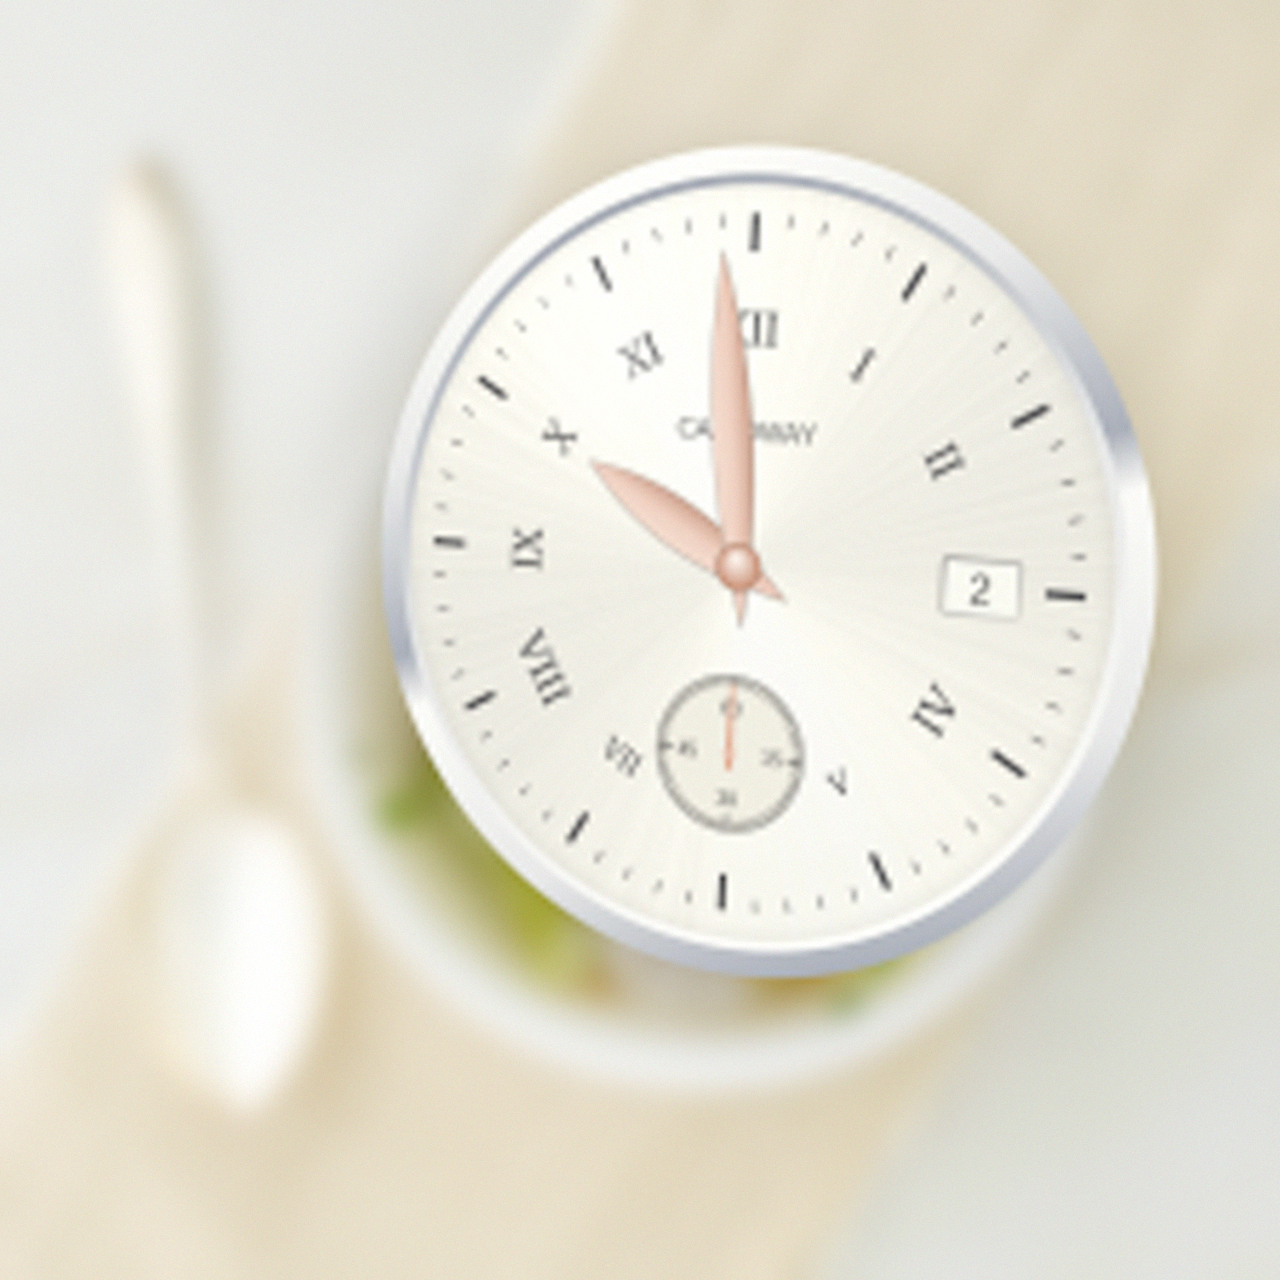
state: 9:59
